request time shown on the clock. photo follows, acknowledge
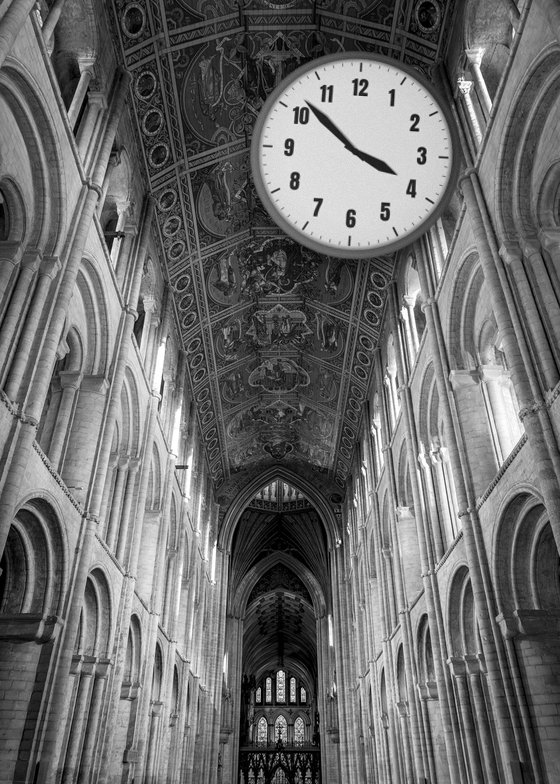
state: 3:52
